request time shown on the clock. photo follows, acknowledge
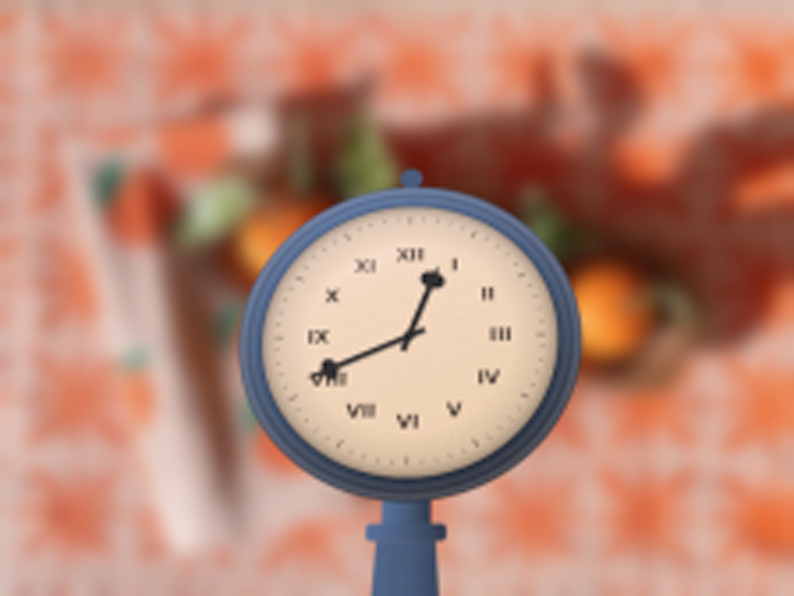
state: 12:41
